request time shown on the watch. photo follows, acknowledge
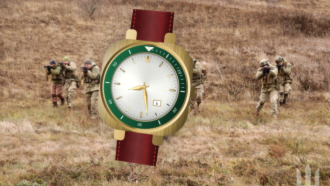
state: 8:28
